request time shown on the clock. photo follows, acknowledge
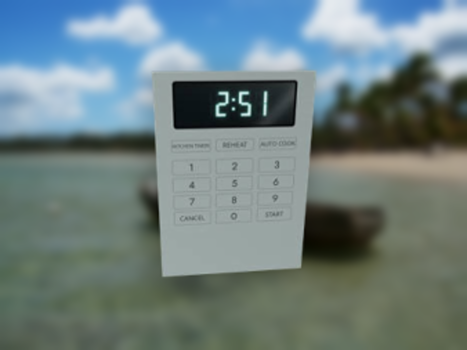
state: 2:51
